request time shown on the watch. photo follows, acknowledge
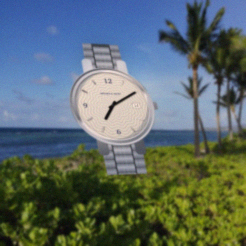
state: 7:10
